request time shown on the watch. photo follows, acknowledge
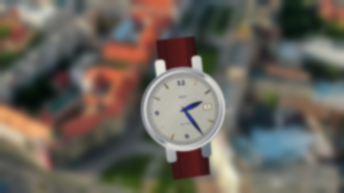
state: 2:25
